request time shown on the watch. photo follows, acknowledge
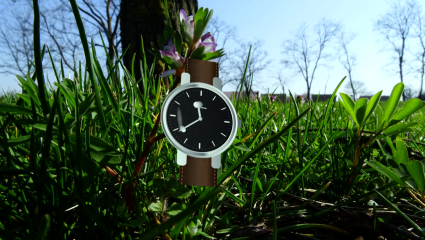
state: 11:39
